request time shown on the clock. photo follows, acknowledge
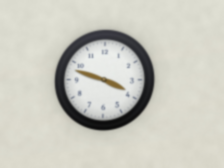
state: 3:48
